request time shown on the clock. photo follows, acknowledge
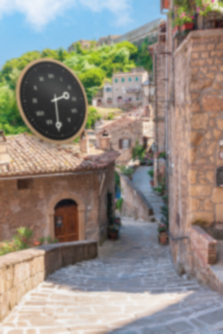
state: 2:31
